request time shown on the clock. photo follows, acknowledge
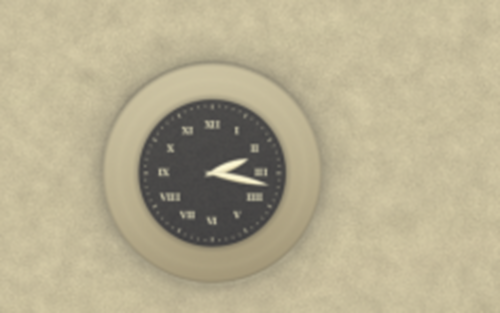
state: 2:17
